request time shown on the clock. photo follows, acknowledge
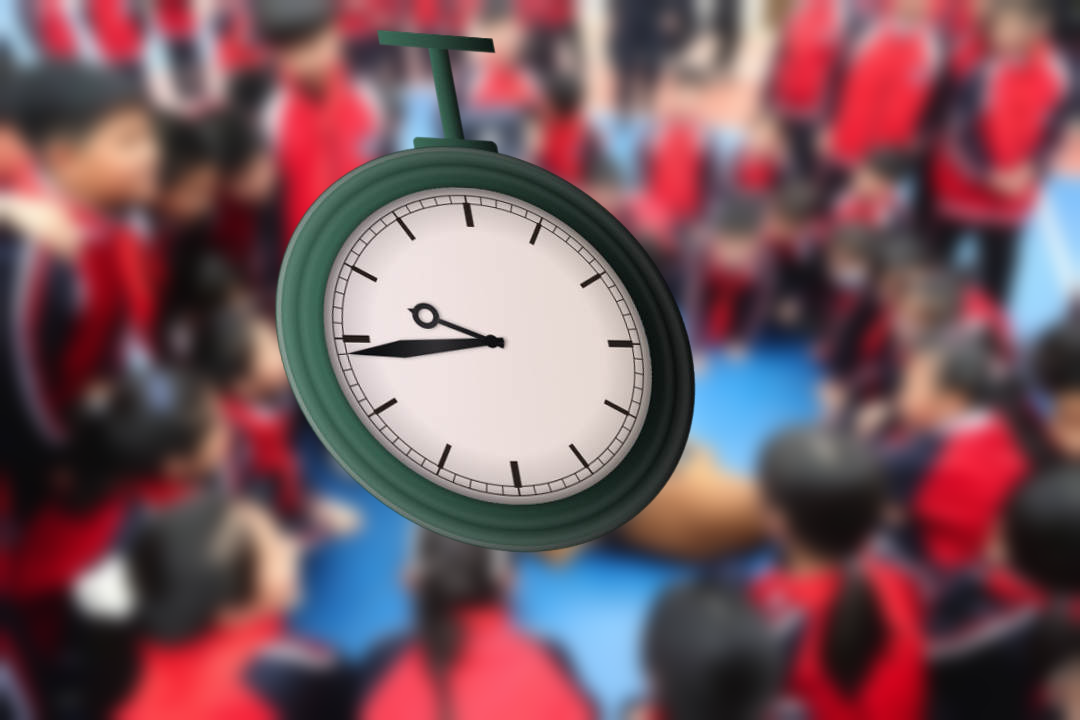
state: 9:44
